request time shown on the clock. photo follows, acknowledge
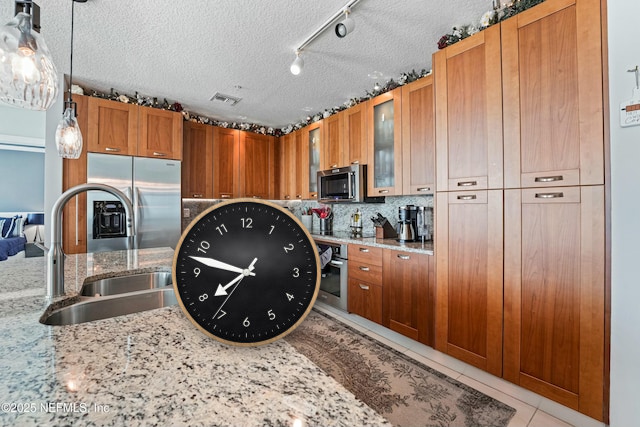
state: 7:47:36
